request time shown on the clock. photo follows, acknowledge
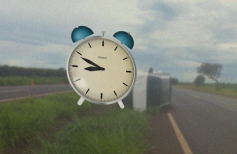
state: 8:49
